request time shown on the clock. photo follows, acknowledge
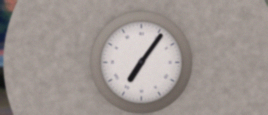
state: 7:06
